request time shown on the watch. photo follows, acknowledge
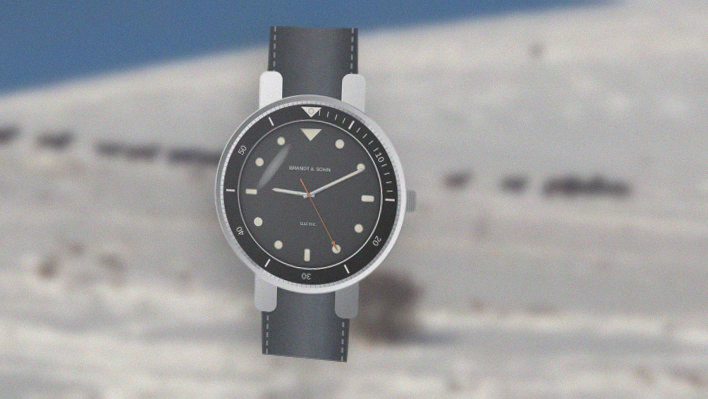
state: 9:10:25
